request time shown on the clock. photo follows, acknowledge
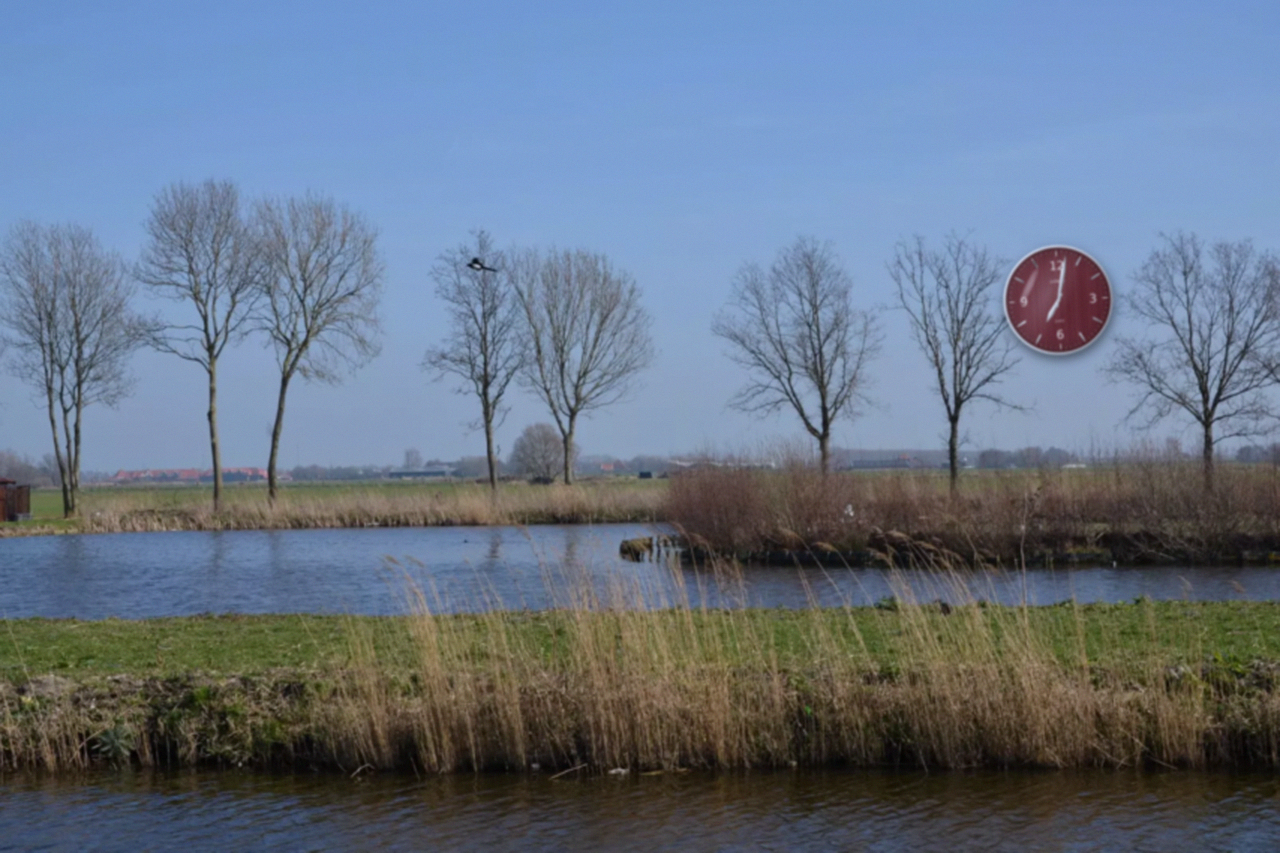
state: 7:02
